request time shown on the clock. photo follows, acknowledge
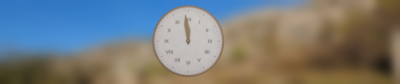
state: 11:59
